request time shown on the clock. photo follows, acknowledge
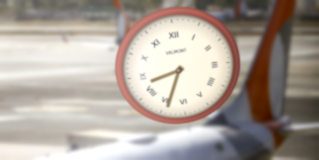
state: 8:34
